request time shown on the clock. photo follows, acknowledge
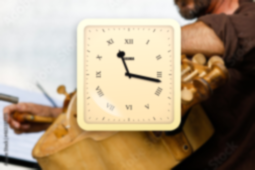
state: 11:17
